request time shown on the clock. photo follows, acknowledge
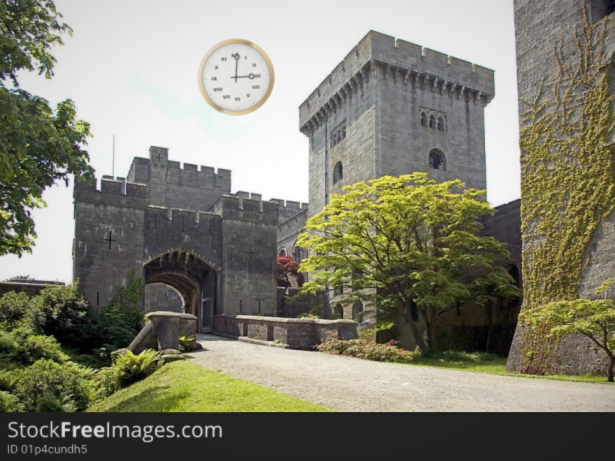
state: 3:01
